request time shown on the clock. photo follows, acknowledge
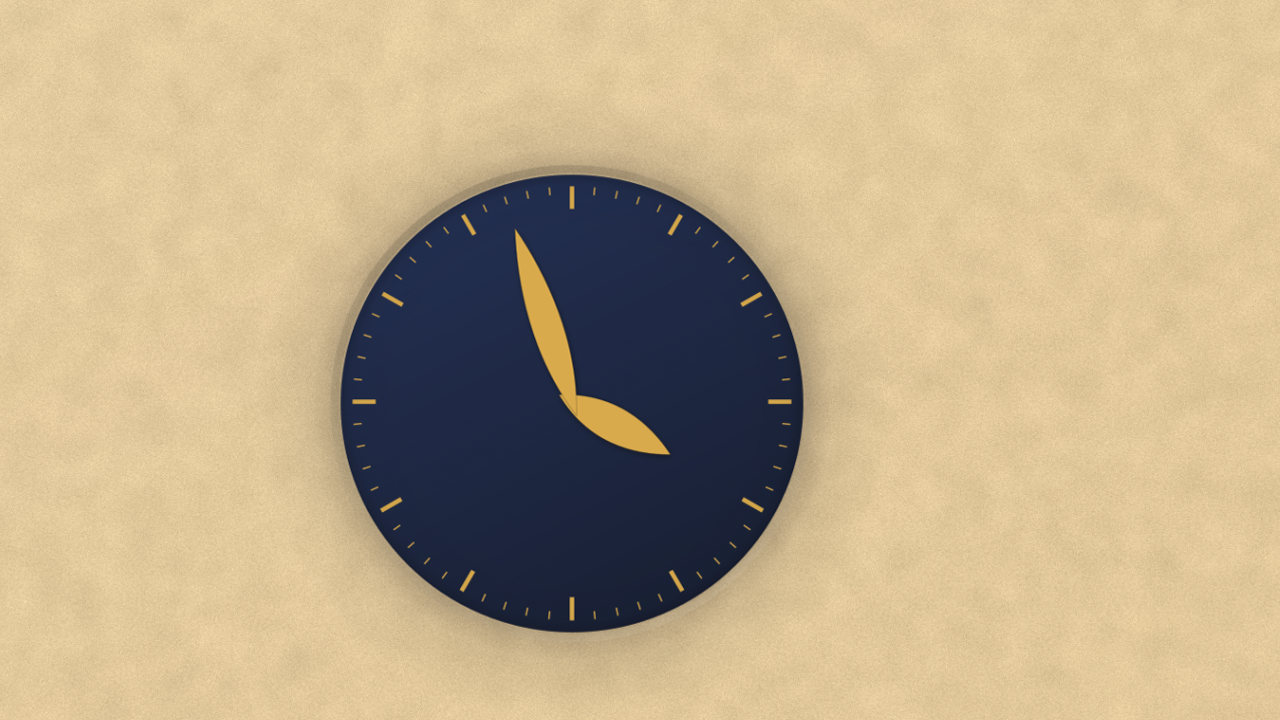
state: 3:57
